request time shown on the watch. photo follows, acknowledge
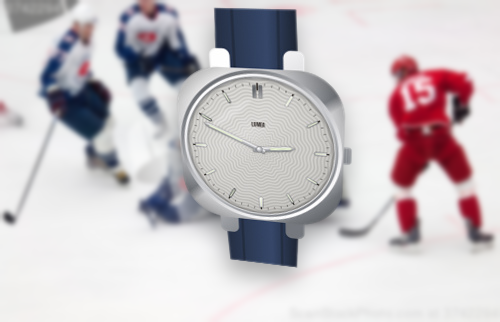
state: 2:49
